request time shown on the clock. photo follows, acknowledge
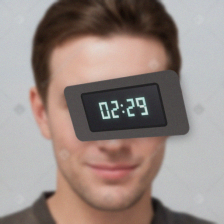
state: 2:29
